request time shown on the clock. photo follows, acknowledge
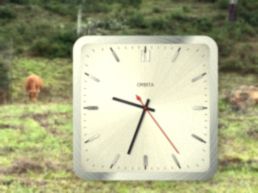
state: 9:33:24
